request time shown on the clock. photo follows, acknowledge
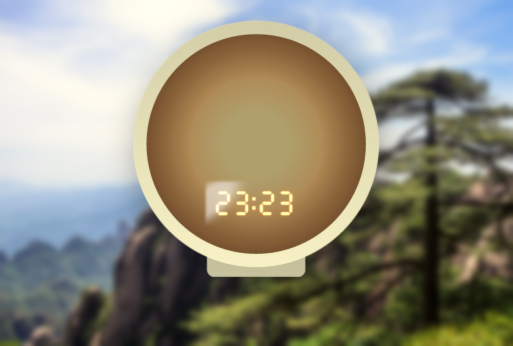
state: 23:23
